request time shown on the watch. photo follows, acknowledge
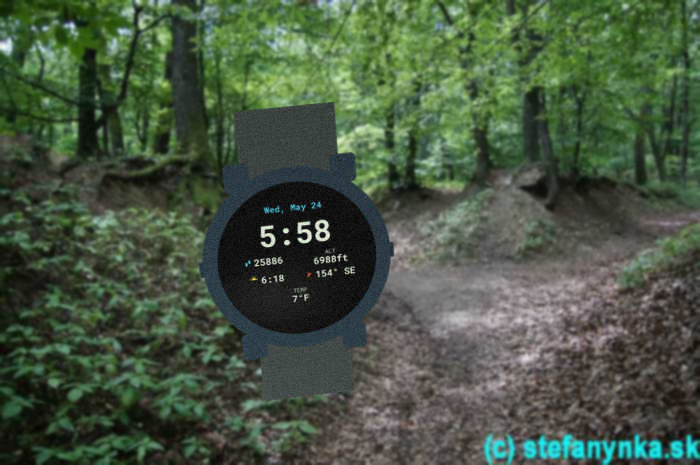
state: 5:58
